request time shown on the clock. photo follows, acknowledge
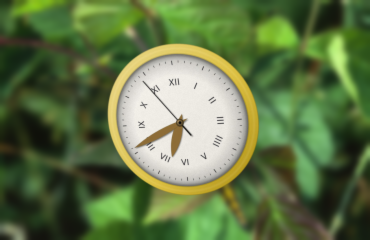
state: 6:40:54
